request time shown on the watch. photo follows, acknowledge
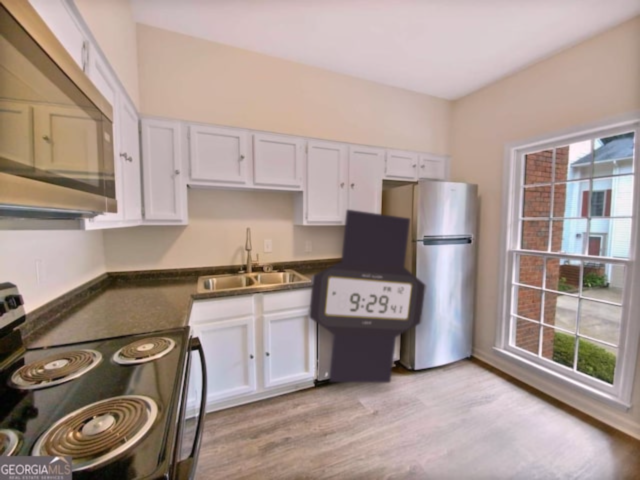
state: 9:29
